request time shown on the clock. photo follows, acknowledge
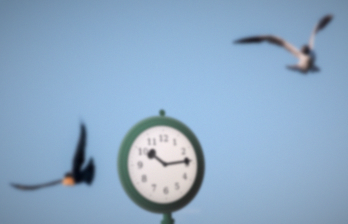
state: 10:14
